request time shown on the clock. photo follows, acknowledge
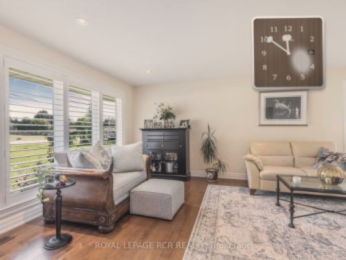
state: 11:51
